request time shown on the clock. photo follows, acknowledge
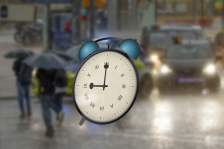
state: 9:00
